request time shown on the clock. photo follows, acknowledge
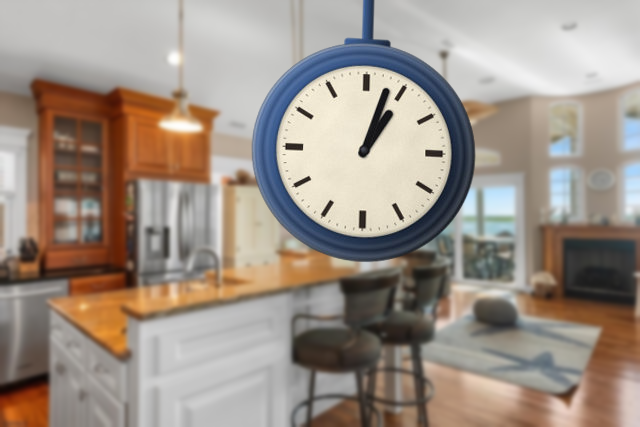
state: 1:03
